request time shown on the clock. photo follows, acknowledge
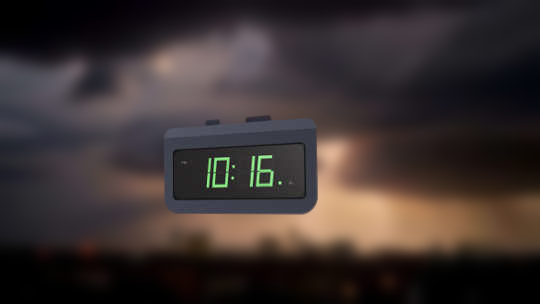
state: 10:16
